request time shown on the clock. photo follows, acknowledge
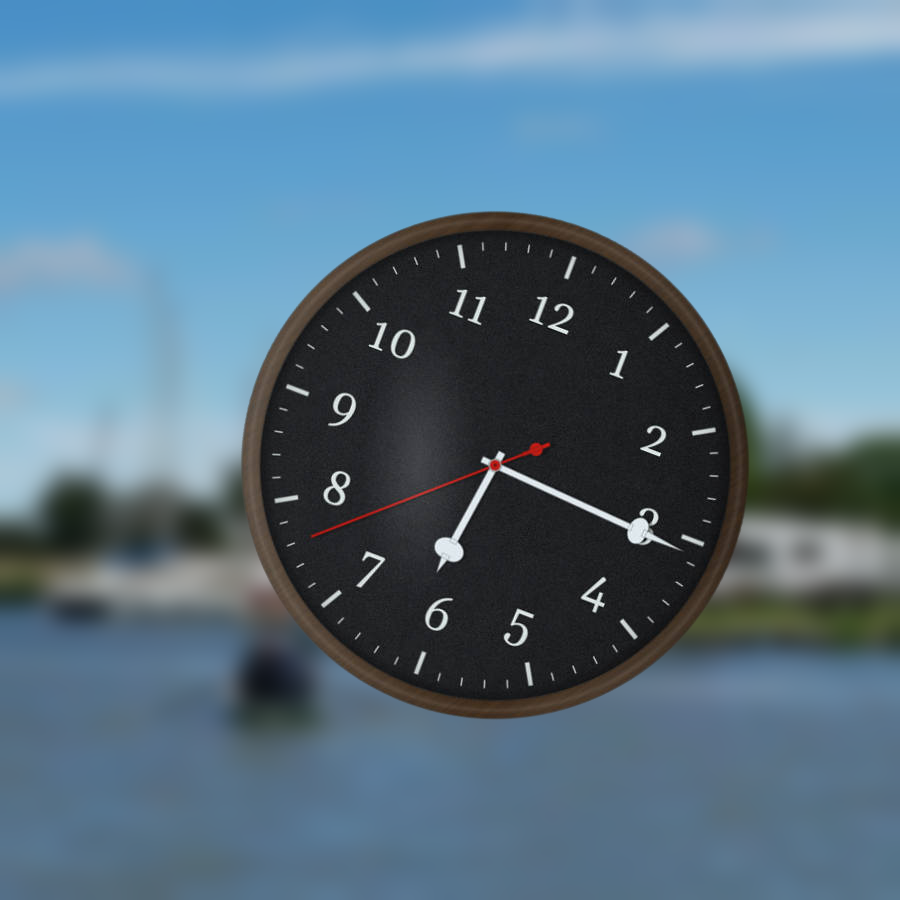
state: 6:15:38
